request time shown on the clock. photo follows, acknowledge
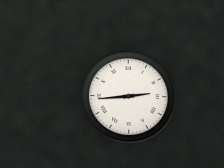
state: 2:44
